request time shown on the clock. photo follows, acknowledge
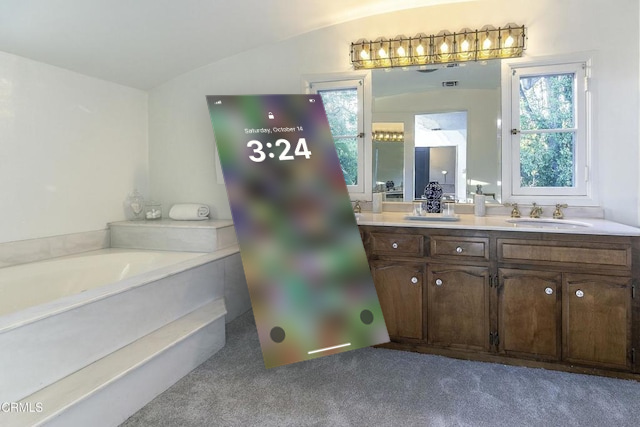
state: 3:24
